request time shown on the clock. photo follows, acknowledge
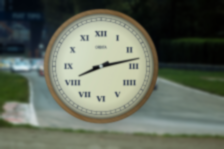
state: 8:13
